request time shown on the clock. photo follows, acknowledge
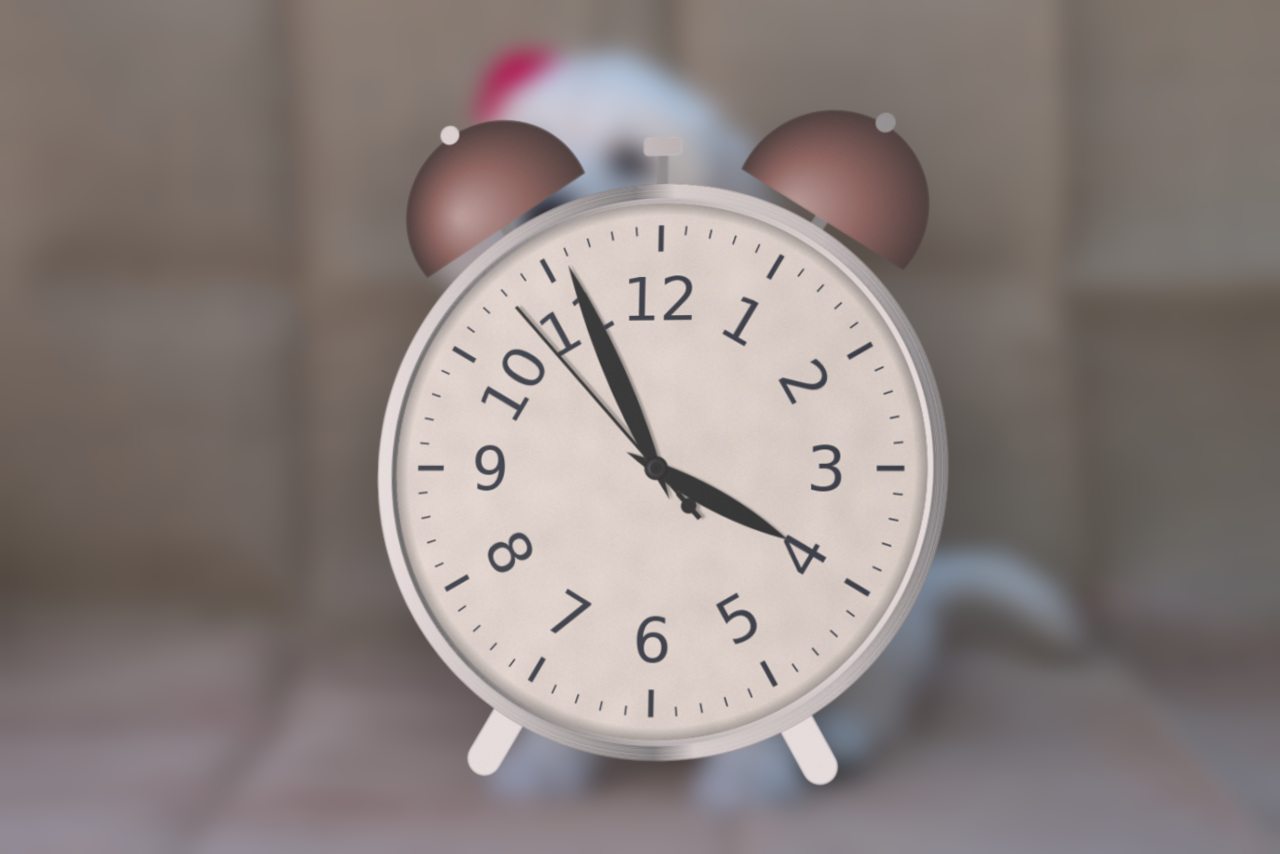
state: 3:55:53
